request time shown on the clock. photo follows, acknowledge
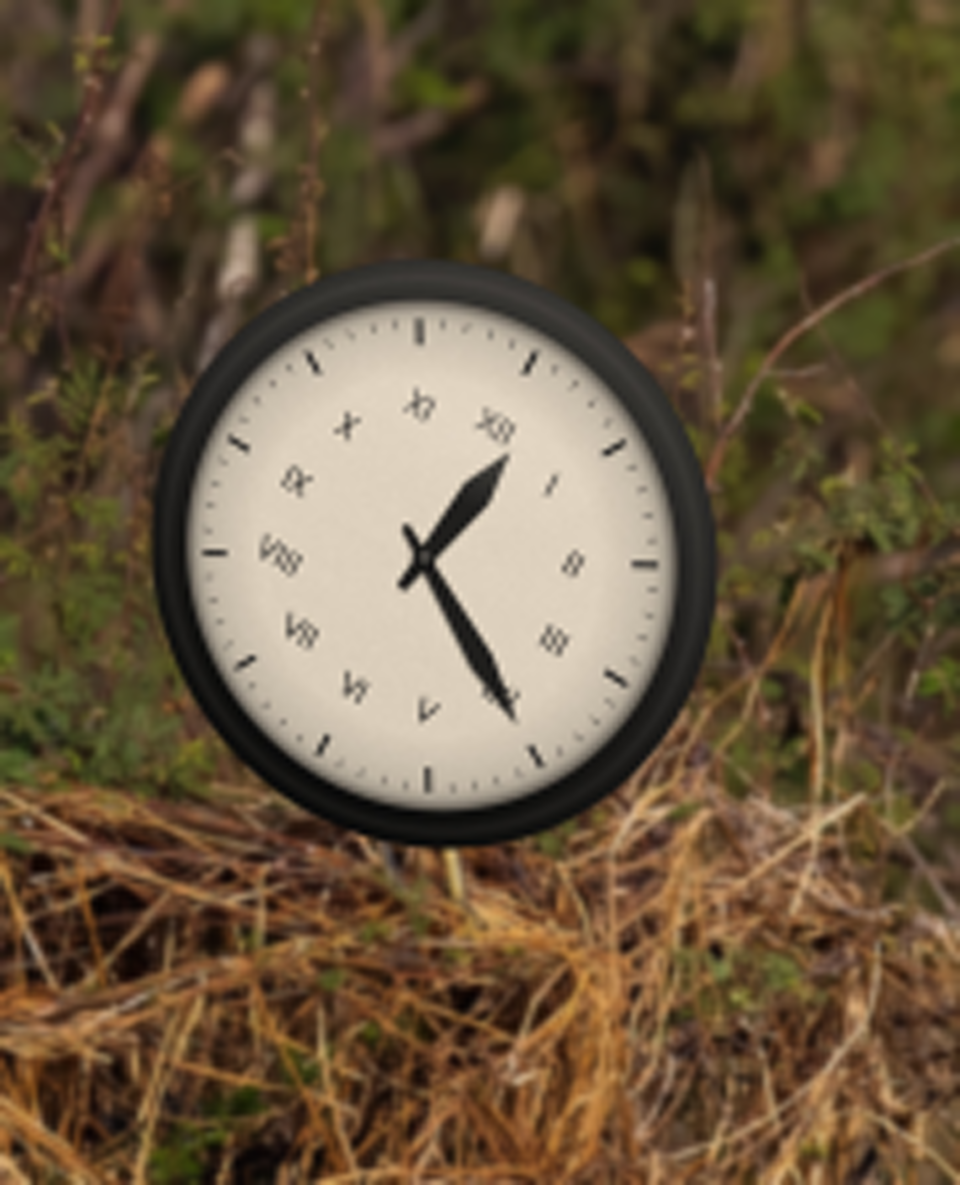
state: 12:20
